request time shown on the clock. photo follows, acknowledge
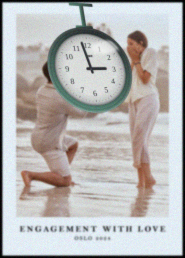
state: 2:58
